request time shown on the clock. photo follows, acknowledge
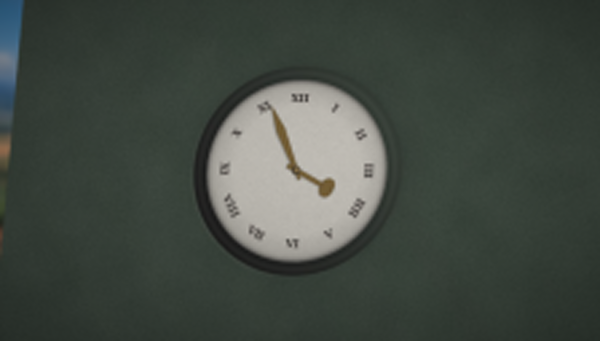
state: 3:56
